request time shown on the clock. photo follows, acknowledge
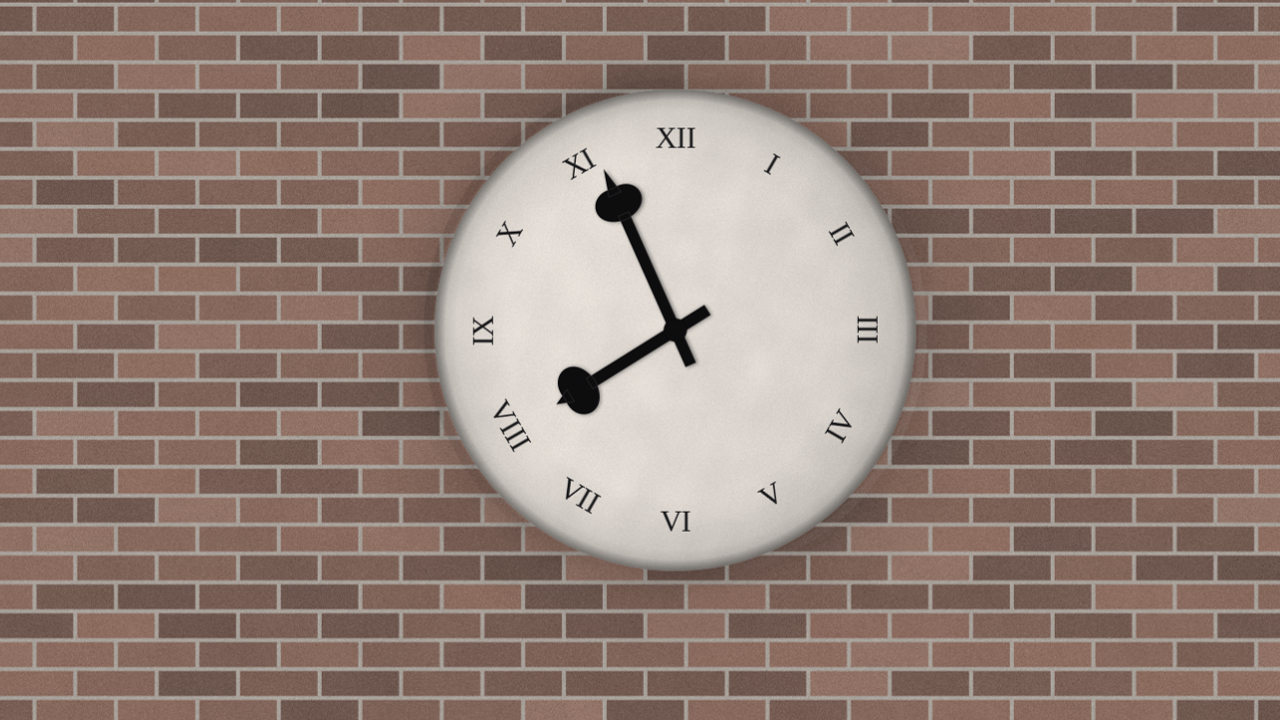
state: 7:56
